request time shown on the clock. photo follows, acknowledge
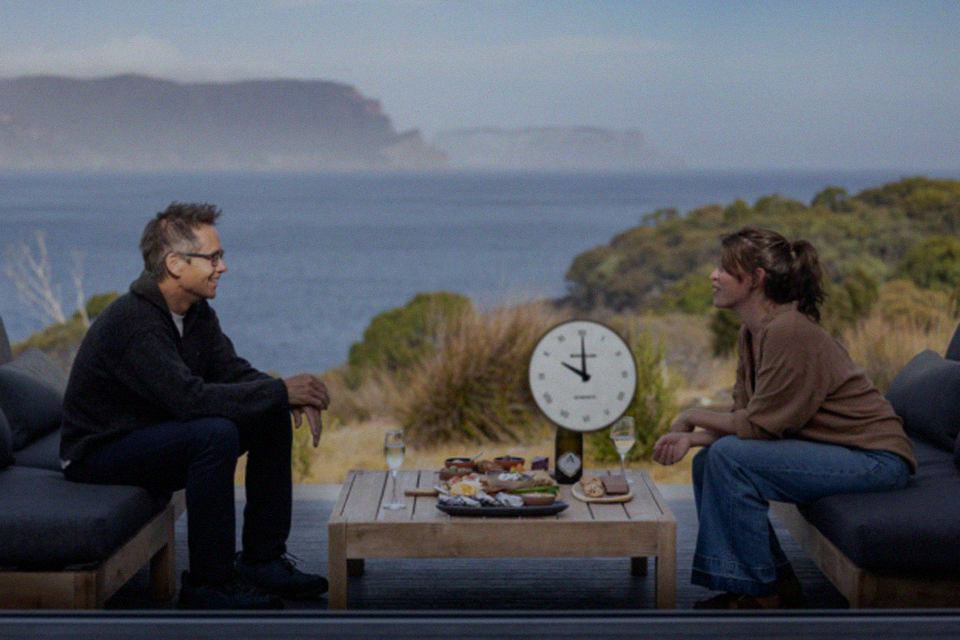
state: 10:00
